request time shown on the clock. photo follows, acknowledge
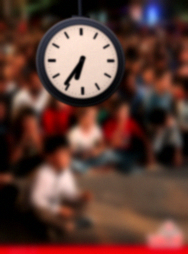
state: 6:36
